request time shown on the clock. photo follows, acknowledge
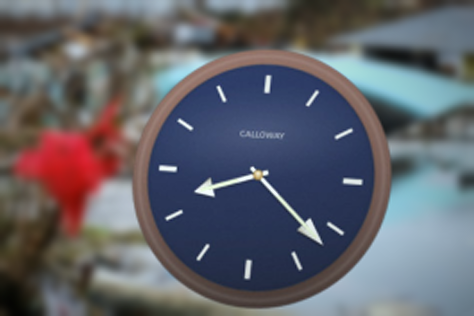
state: 8:22
